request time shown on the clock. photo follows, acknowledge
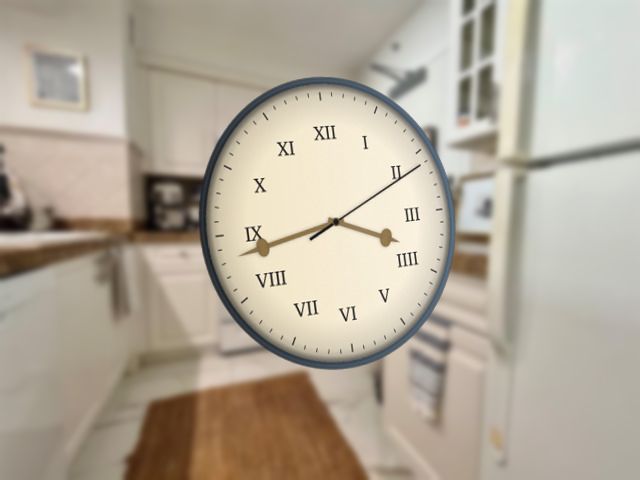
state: 3:43:11
